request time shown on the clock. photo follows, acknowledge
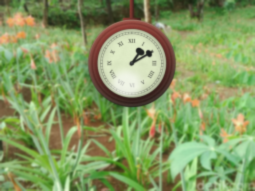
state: 1:10
